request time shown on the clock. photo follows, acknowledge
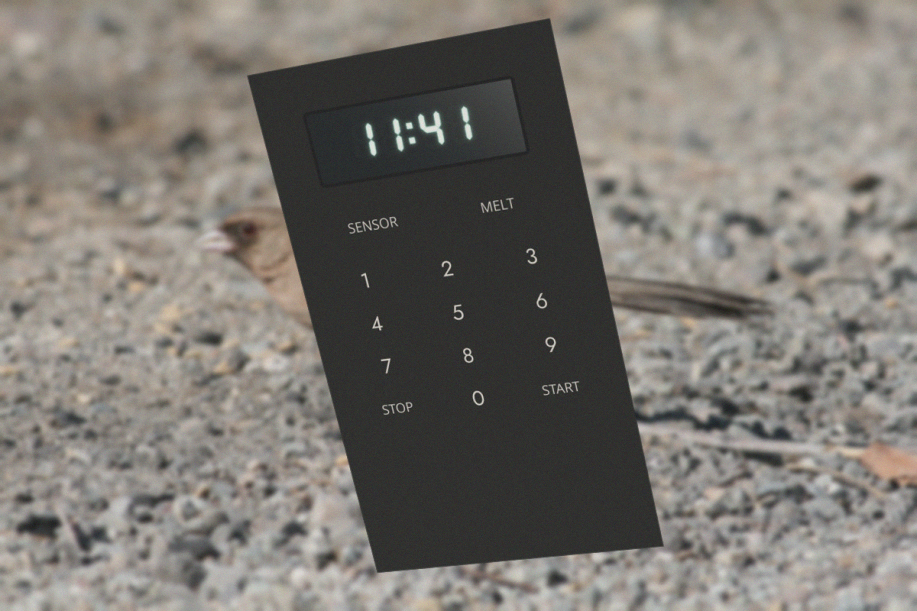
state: 11:41
